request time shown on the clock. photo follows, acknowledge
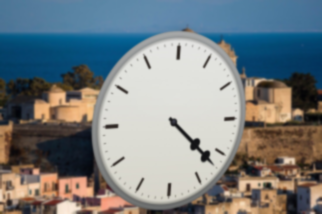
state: 4:22
